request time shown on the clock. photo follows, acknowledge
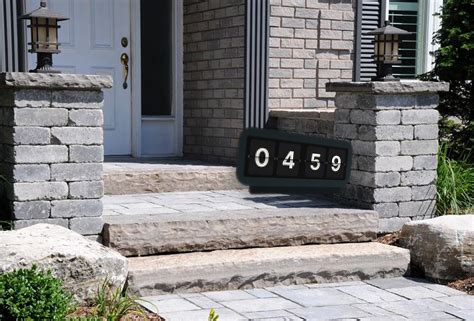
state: 4:59
